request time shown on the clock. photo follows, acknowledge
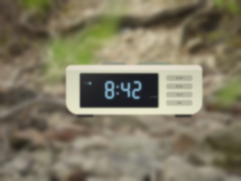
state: 8:42
